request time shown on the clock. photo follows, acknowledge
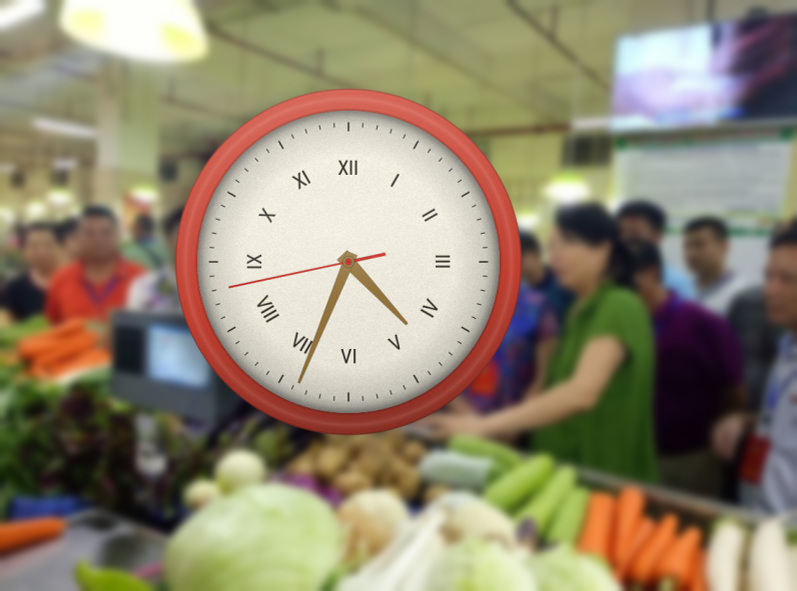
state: 4:33:43
